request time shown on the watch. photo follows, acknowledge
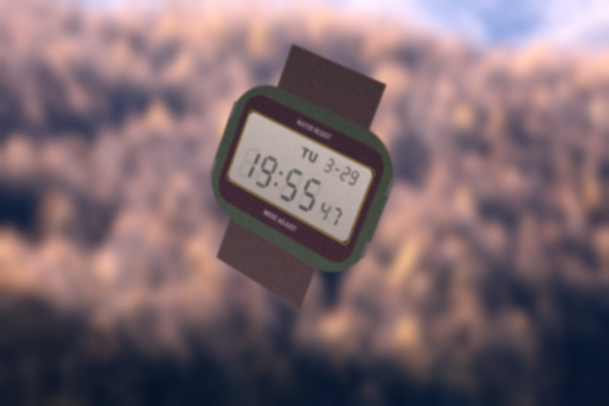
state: 19:55:47
